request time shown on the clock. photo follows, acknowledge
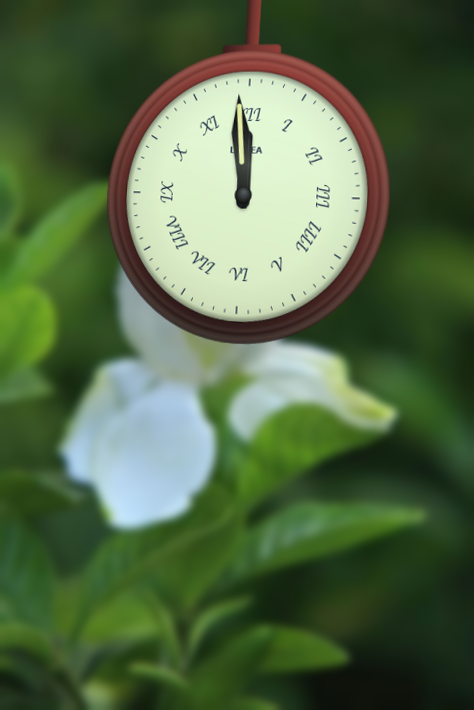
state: 11:59
